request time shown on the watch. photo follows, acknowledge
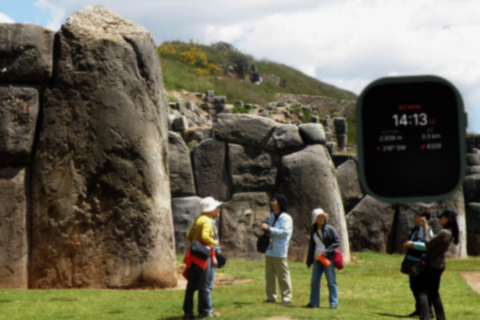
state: 14:13
